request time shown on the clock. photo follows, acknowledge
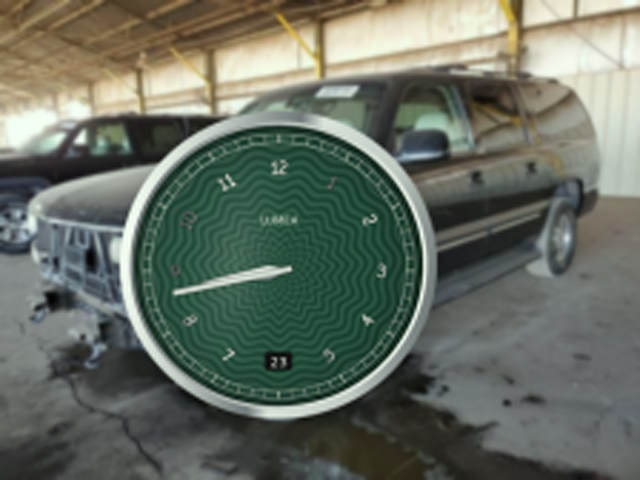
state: 8:43
